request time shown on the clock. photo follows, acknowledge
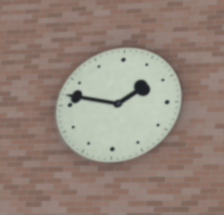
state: 1:47
